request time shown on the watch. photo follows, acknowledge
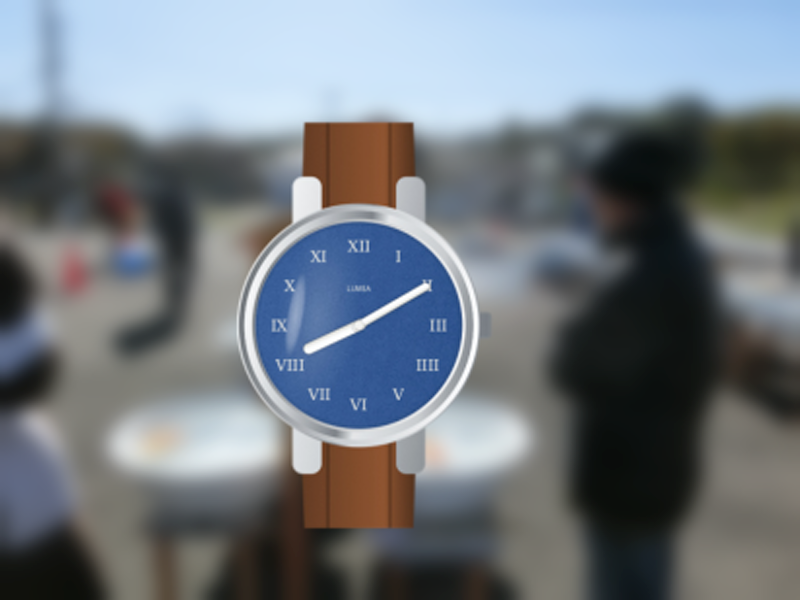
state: 8:10
